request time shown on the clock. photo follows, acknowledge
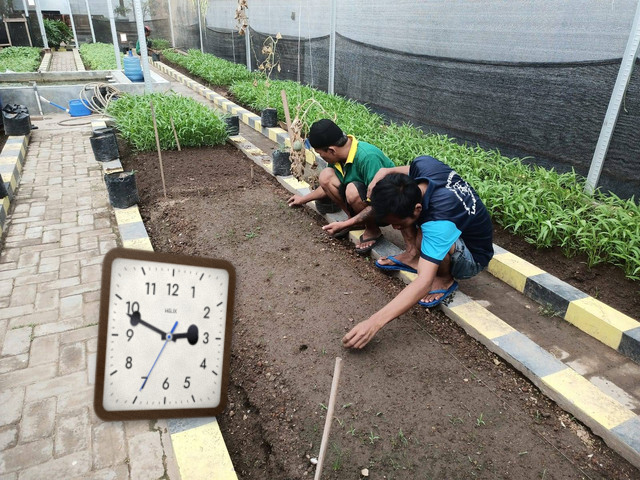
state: 2:48:35
